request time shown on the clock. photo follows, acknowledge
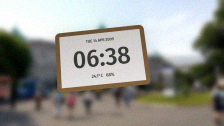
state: 6:38
